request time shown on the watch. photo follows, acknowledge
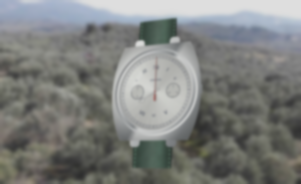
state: 8:00
